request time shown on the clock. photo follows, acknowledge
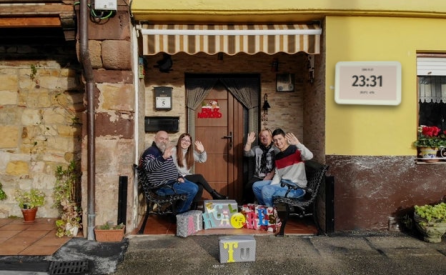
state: 23:31
